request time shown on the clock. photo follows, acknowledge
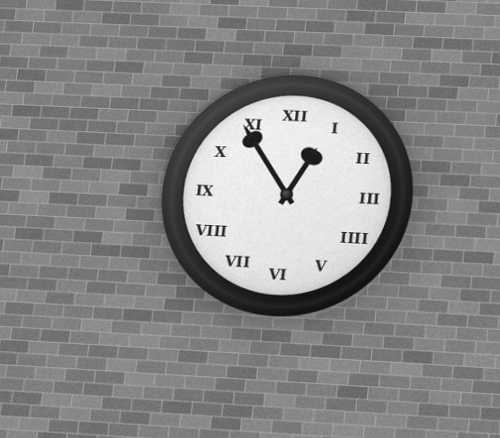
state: 12:54
